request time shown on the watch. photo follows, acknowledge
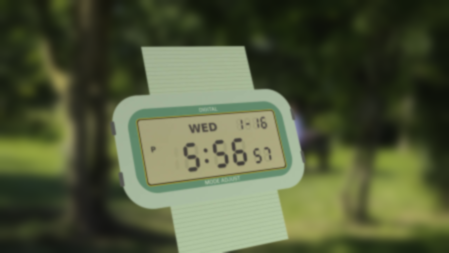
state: 5:56:57
